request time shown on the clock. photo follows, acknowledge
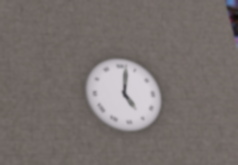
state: 5:02
